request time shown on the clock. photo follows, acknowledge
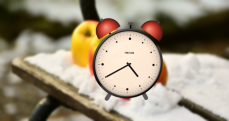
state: 4:40
